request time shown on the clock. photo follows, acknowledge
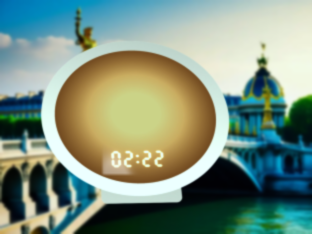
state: 2:22
